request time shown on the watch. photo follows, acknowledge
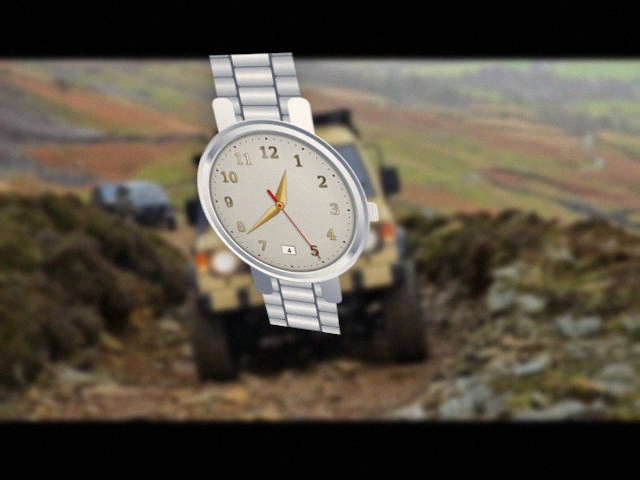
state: 12:38:25
